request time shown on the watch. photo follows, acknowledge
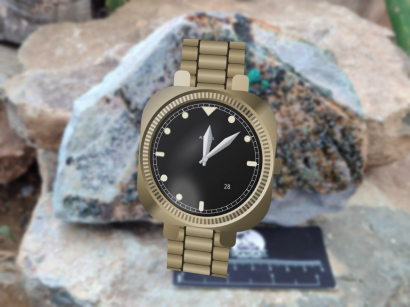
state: 12:08
